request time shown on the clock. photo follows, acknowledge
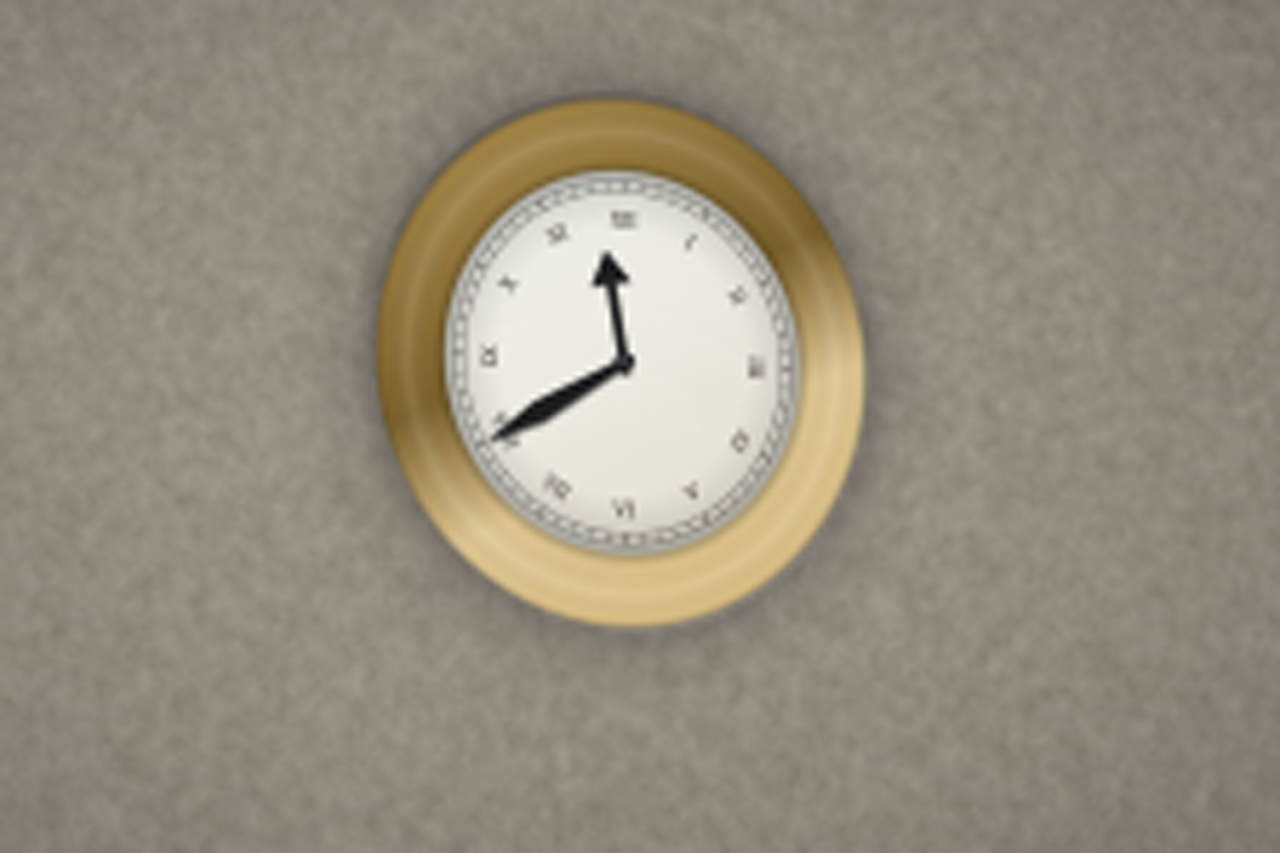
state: 11:40
